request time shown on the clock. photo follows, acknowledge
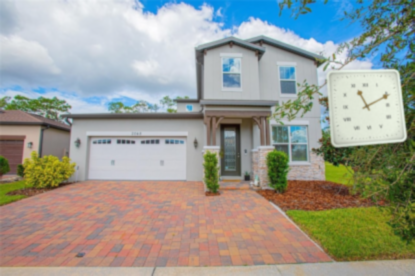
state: 11:11
